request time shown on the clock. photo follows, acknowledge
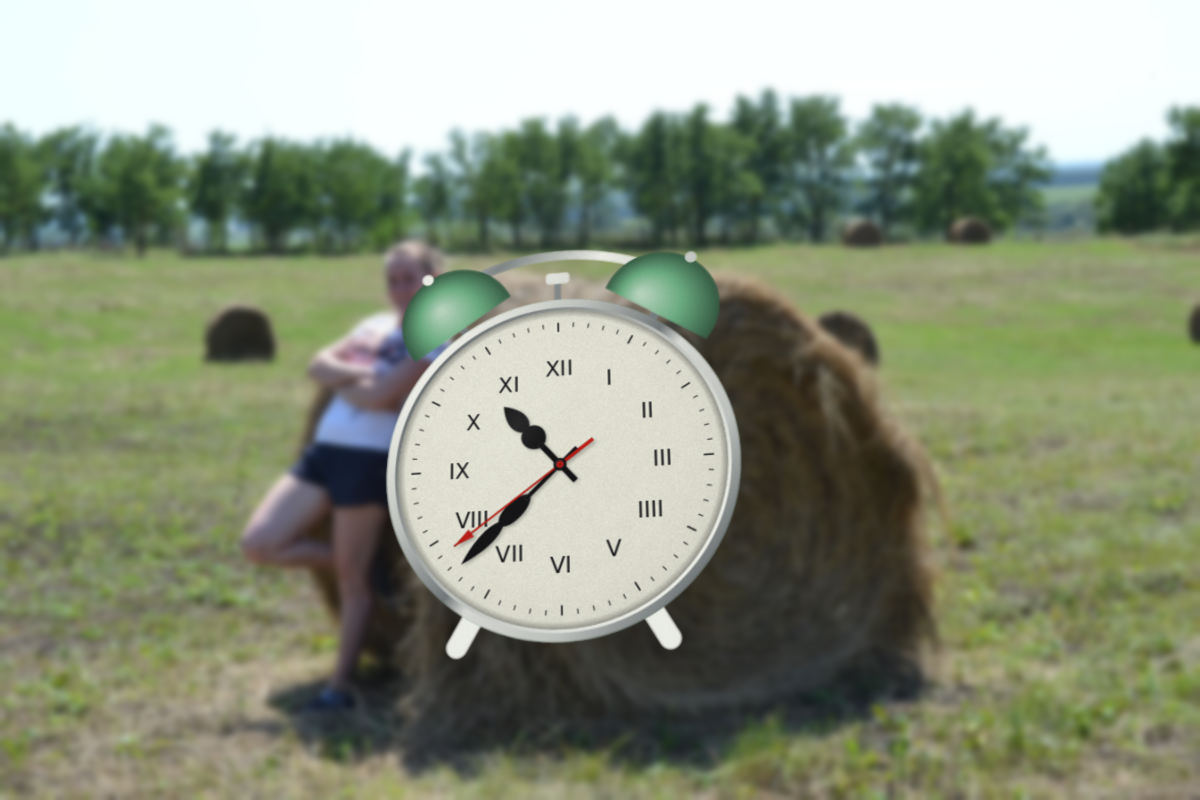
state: 10:37:39
